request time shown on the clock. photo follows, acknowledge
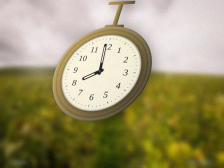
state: 7:59
